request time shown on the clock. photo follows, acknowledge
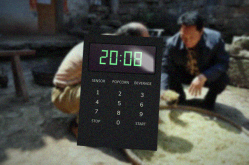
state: 20:08
